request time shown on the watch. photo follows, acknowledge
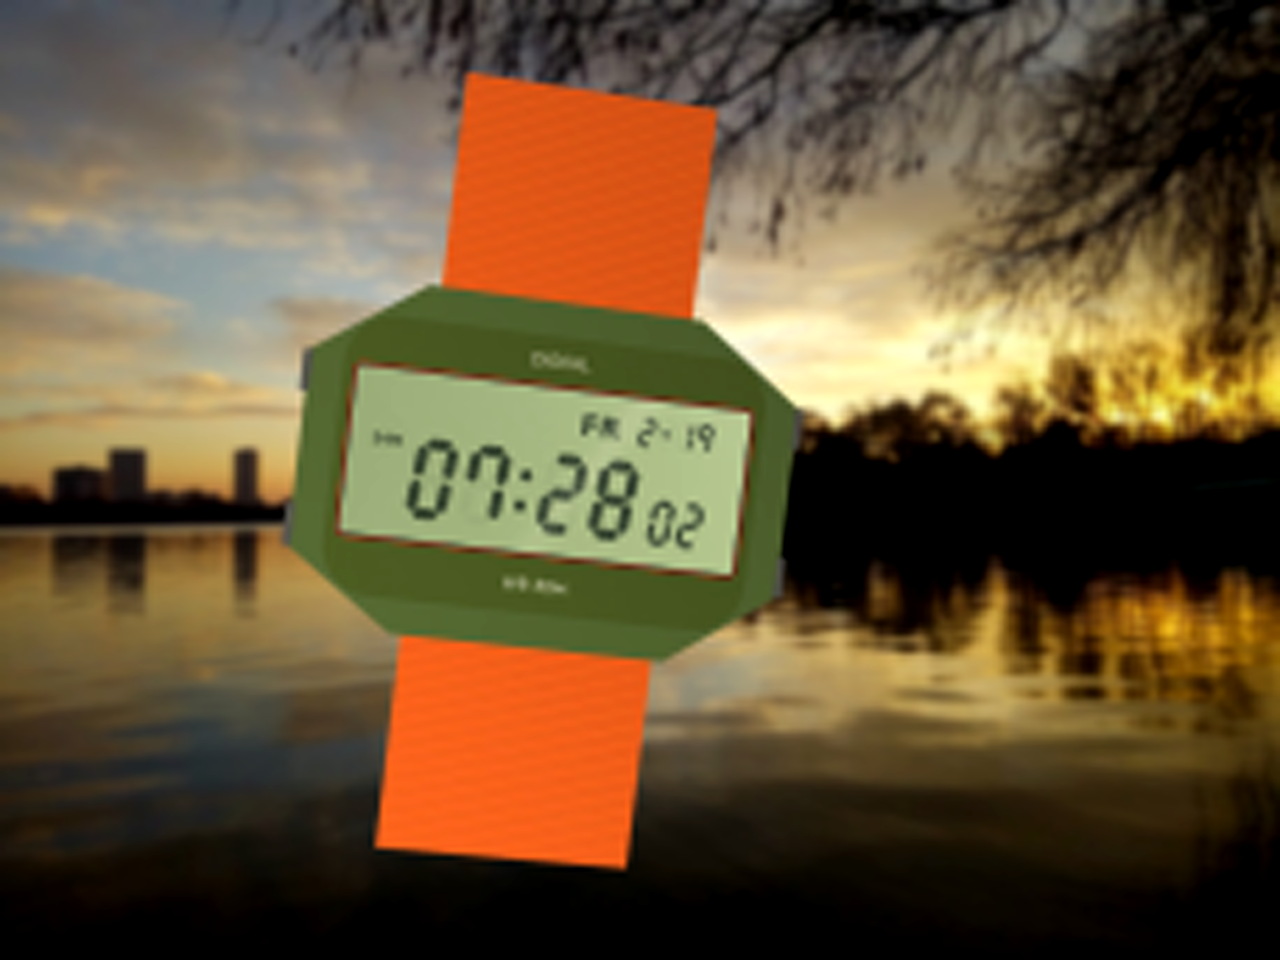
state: 7:28:02
